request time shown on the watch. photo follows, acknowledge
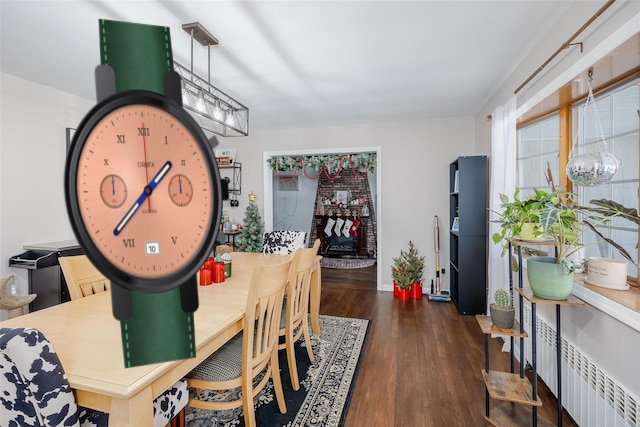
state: 1:38
